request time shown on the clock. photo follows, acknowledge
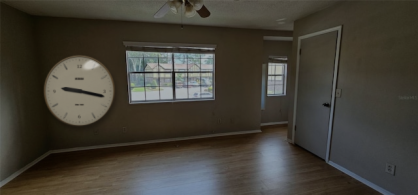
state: 9:17
